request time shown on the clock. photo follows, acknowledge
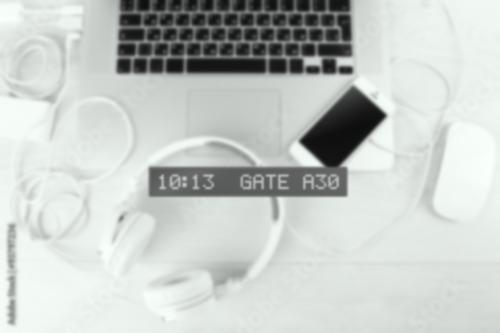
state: 10:13
